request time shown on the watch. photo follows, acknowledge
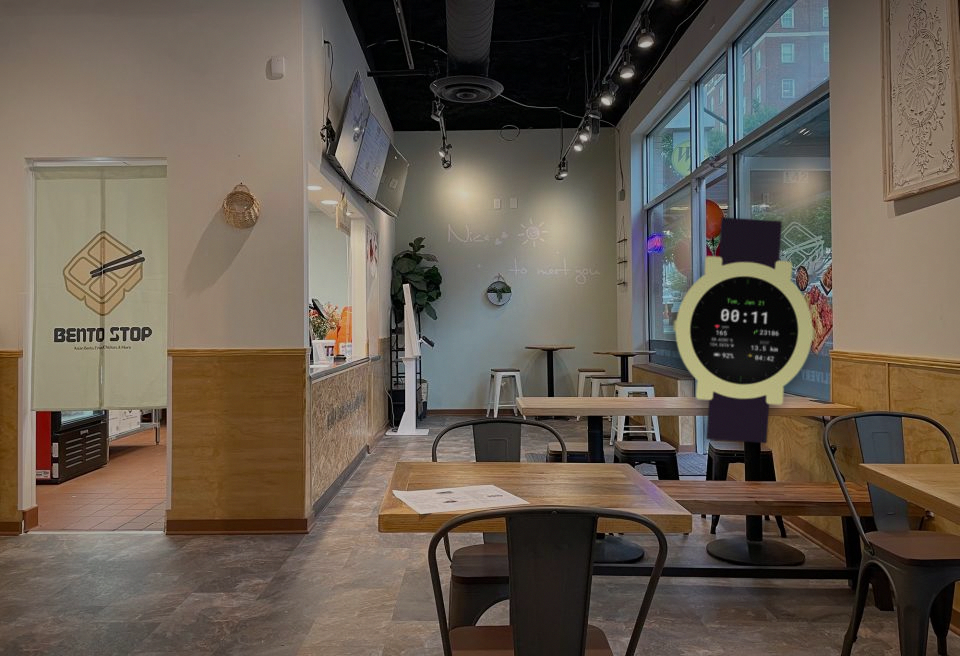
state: 0:11
